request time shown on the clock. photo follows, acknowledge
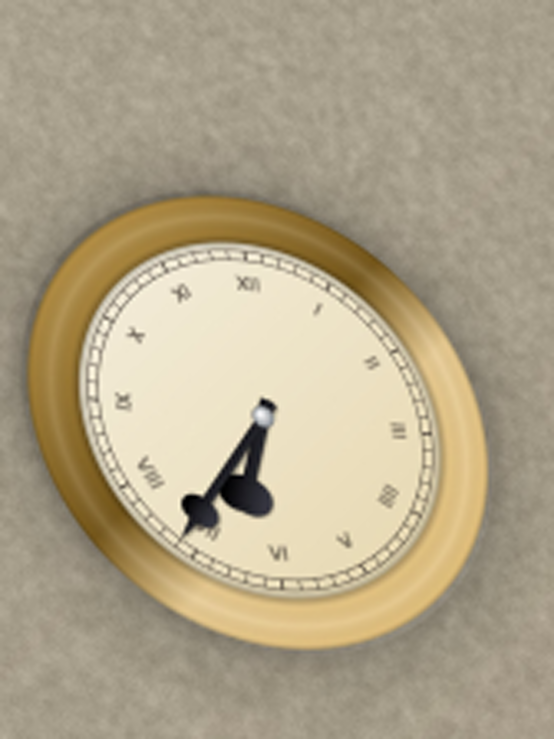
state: 6:36
